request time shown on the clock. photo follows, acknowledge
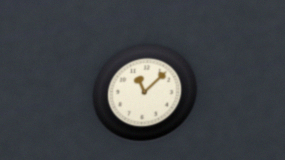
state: 11:07
